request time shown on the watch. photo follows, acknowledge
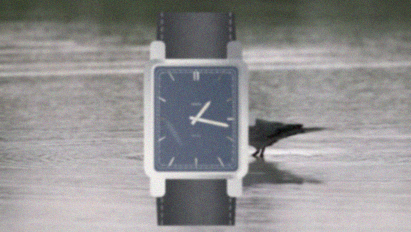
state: 1:17
